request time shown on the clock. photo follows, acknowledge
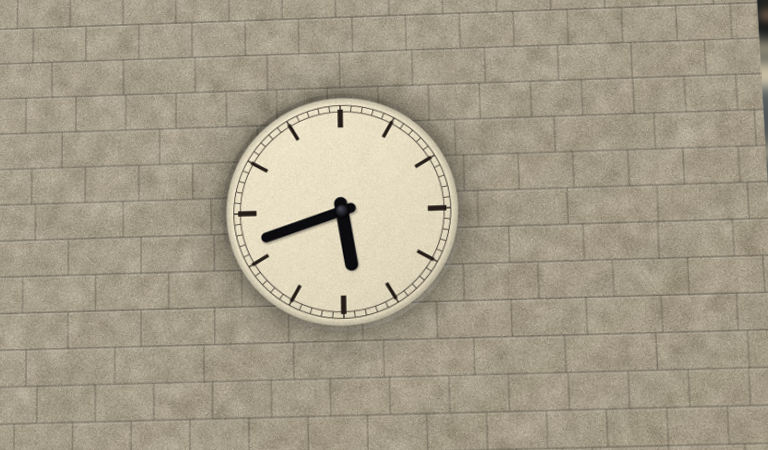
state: 5:42
